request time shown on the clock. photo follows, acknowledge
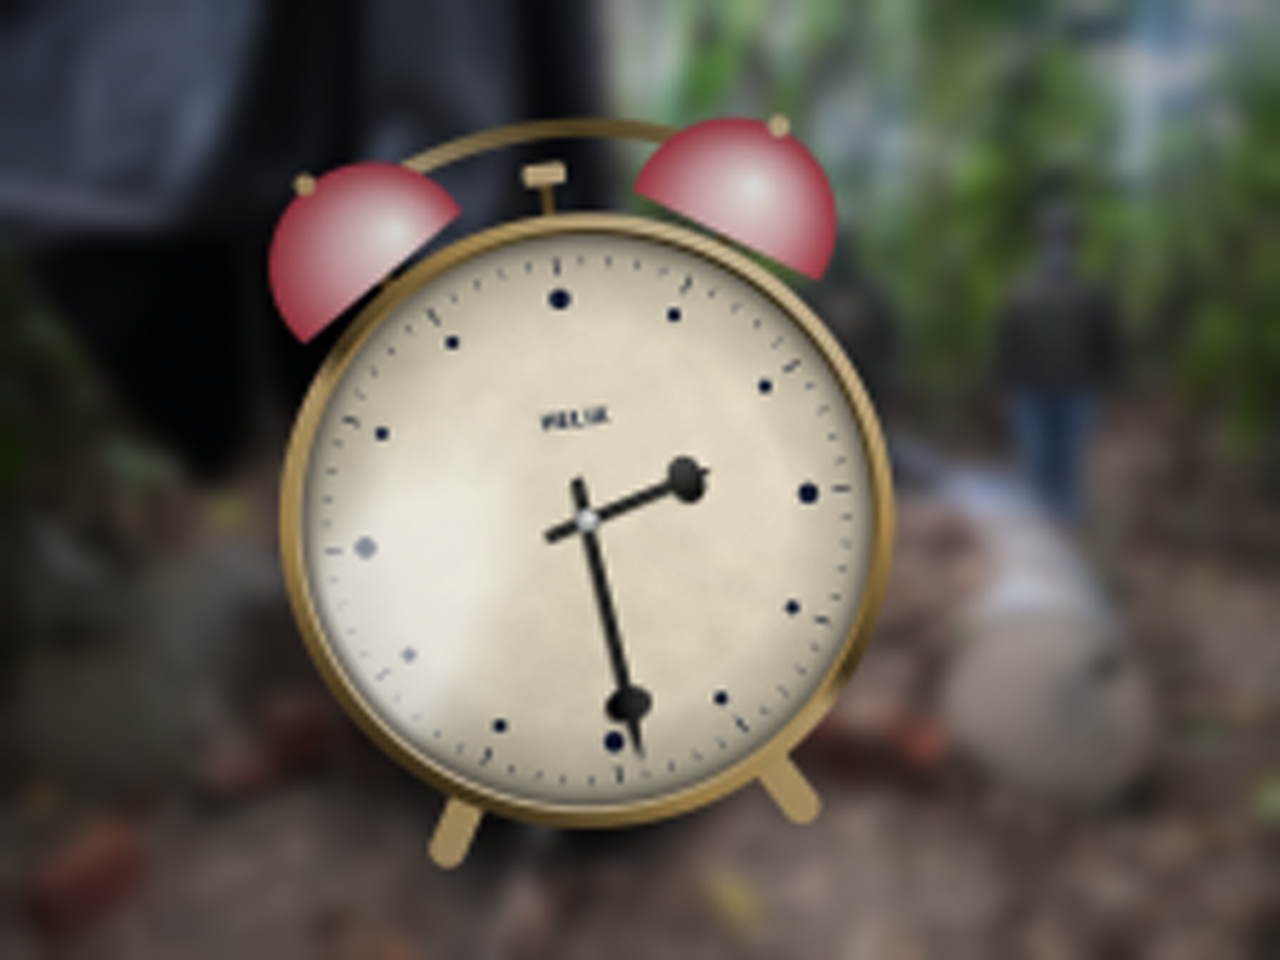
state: 2:29
